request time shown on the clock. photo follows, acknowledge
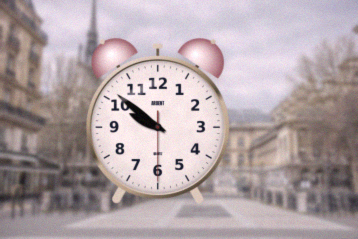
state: 9:51:30
